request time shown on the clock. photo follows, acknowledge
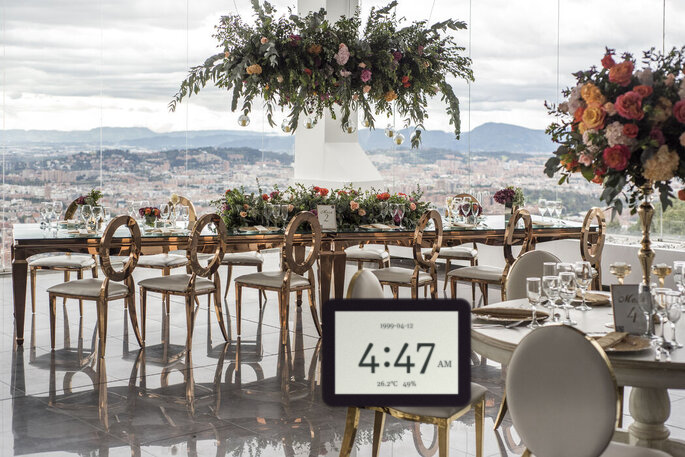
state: 4:47
